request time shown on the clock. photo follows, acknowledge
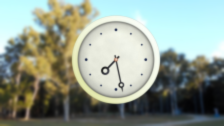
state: 7:28
